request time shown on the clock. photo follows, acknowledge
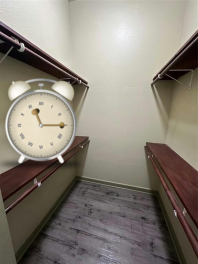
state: 11:15
